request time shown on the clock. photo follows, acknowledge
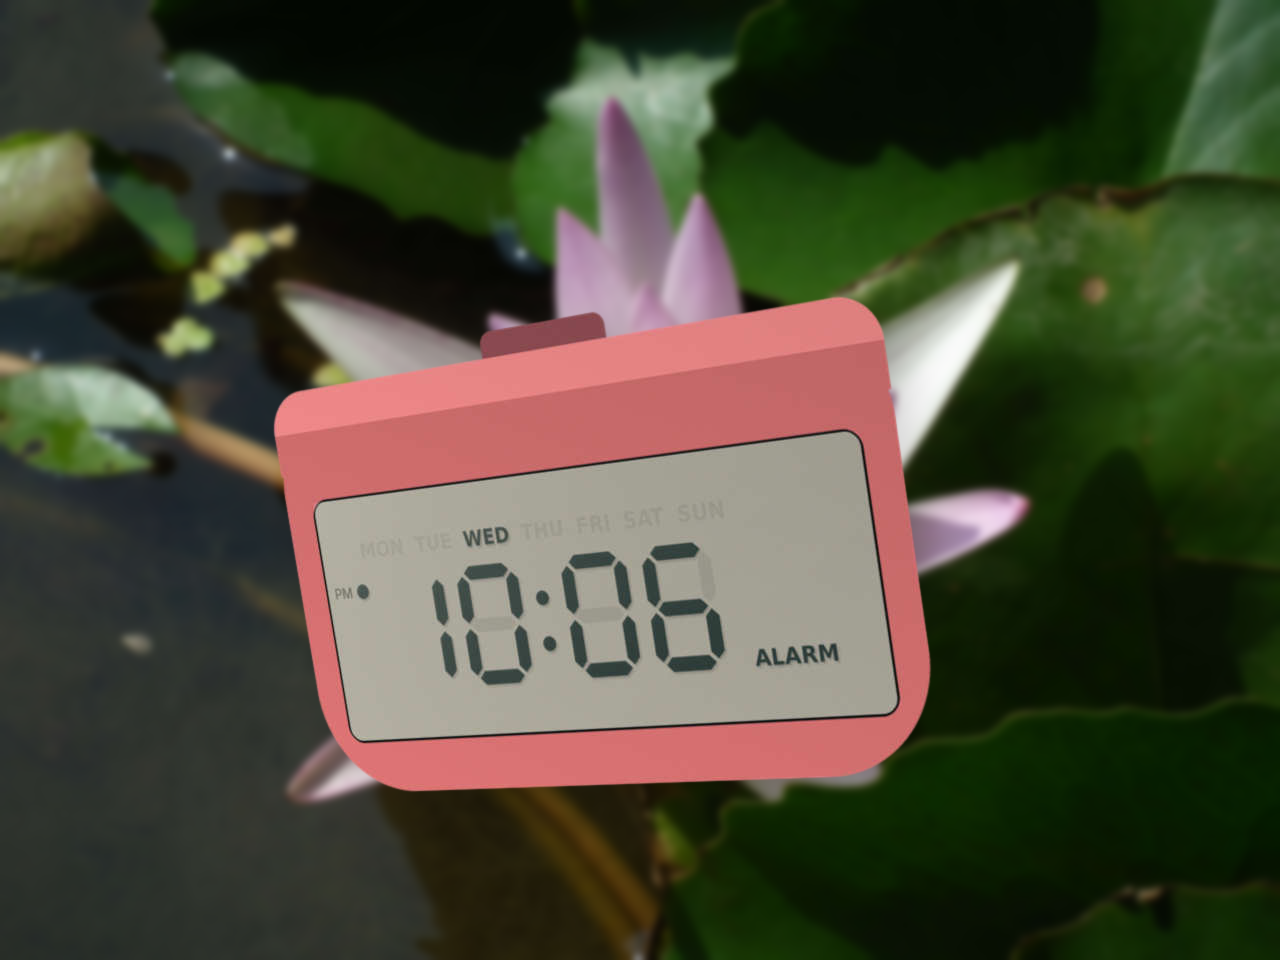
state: 10:06
